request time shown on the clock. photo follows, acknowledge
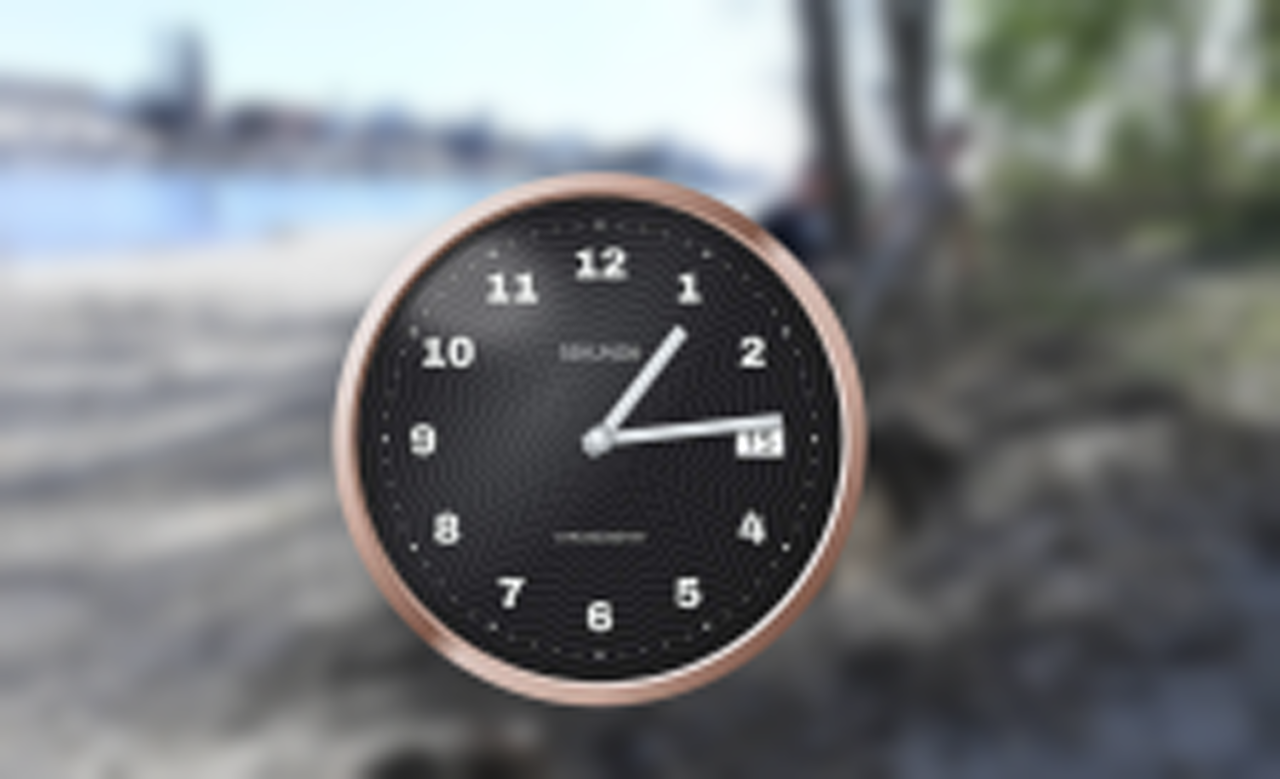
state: 1:14
